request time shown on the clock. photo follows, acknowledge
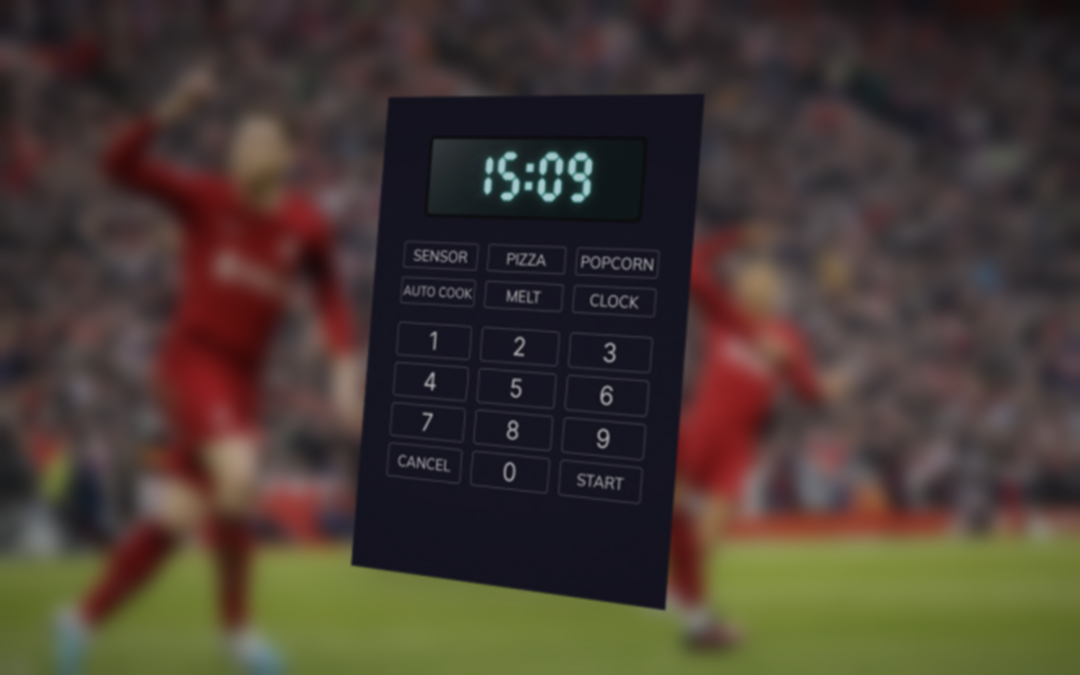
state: 15:09
